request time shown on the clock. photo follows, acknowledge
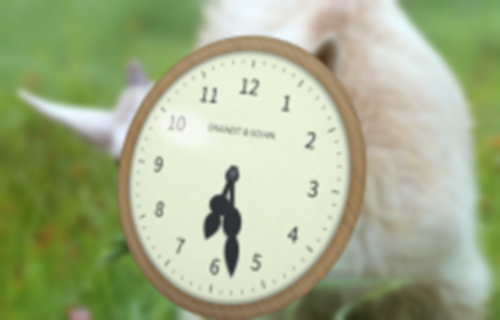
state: 6:28
